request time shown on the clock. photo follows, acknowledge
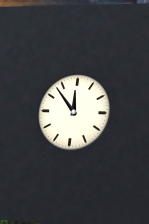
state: 11:53
